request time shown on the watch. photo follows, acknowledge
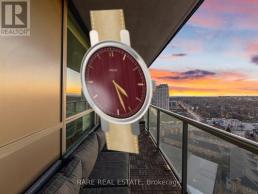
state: 4:27
